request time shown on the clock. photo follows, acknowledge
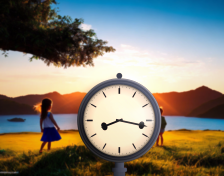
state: 8:17
